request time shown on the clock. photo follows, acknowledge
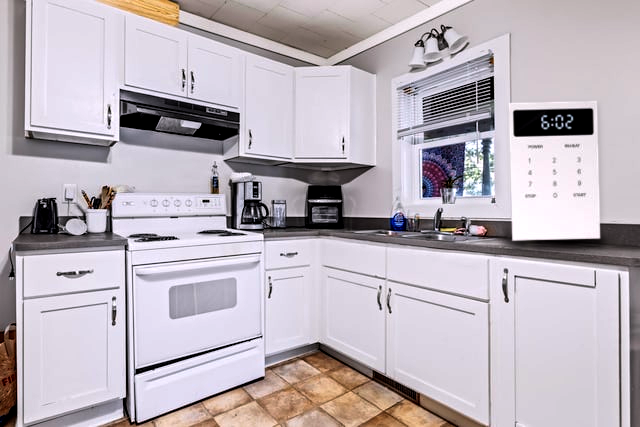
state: 6:02
